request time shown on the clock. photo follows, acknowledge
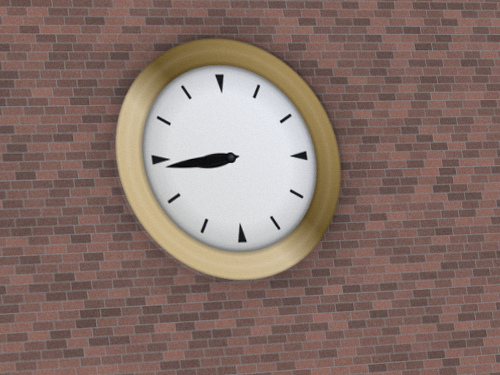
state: 8:44
